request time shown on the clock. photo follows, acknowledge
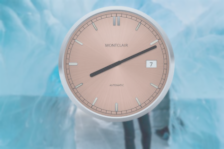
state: 8:11
